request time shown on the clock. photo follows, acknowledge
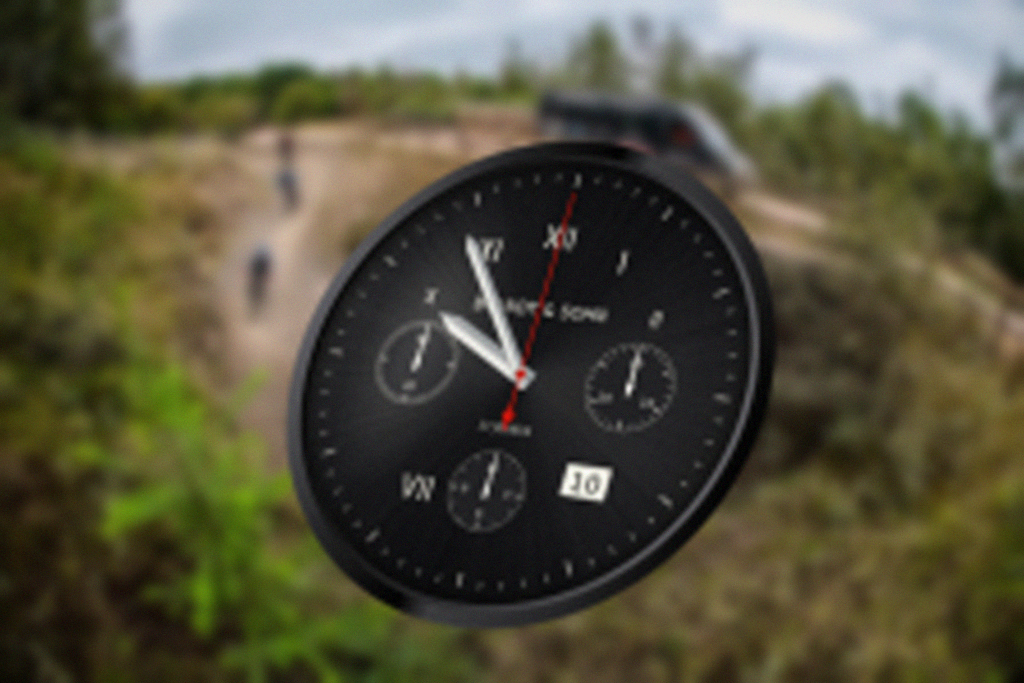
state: 9:54
